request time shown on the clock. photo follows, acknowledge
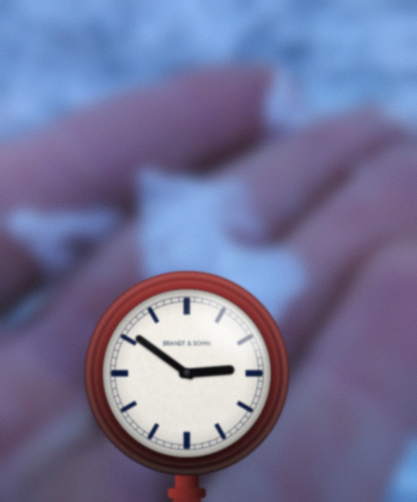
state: 2:51
